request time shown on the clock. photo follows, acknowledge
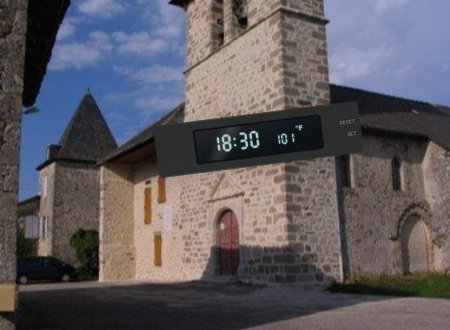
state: 18:30
